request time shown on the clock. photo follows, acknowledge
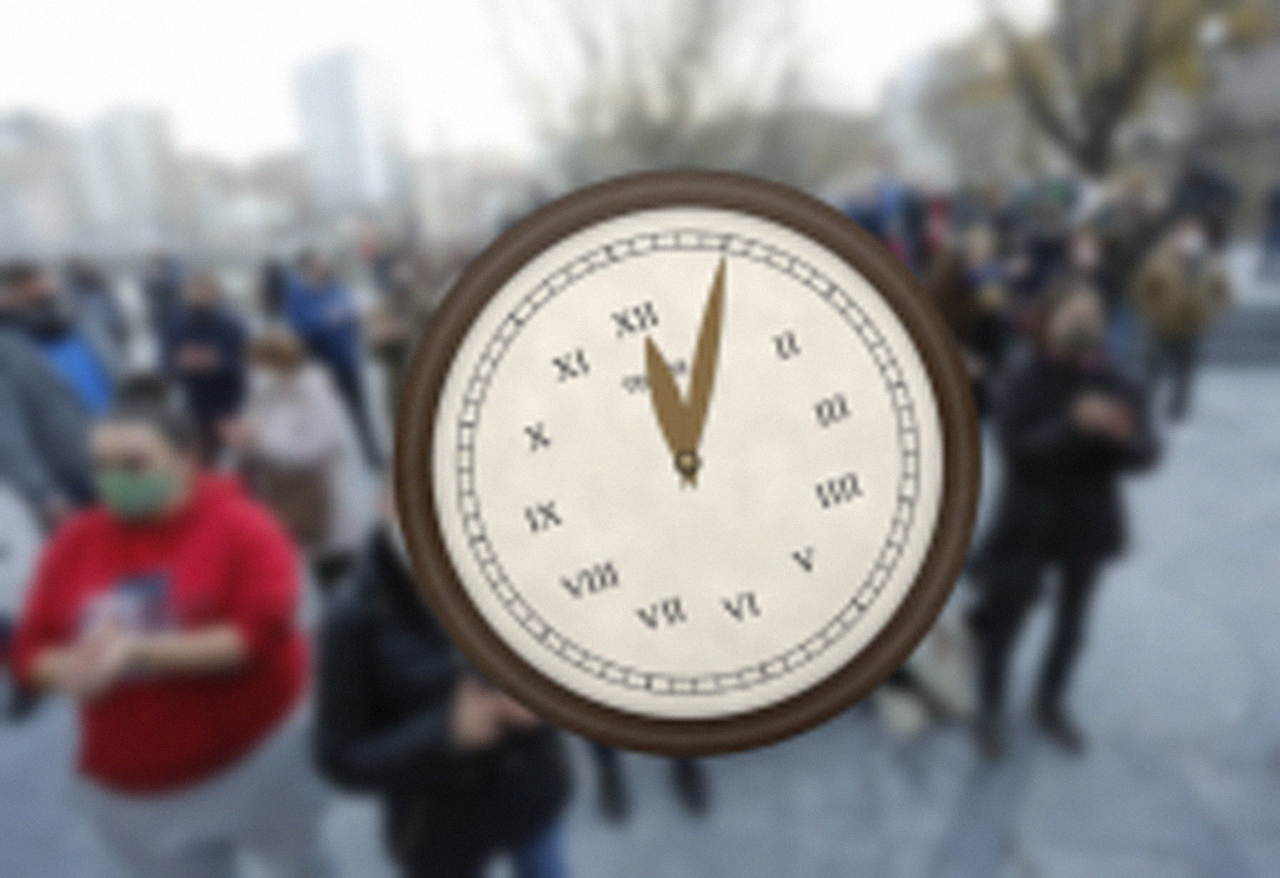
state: 12:05
